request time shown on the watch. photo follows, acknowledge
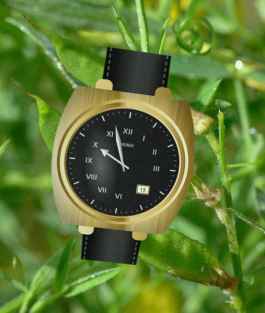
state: 9:57
